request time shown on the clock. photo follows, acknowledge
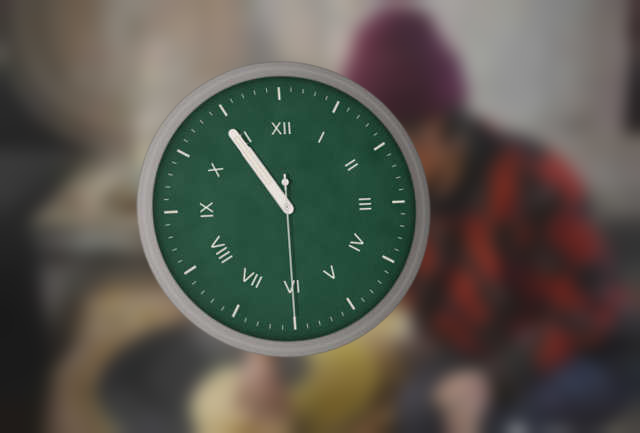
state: 10:54:30
